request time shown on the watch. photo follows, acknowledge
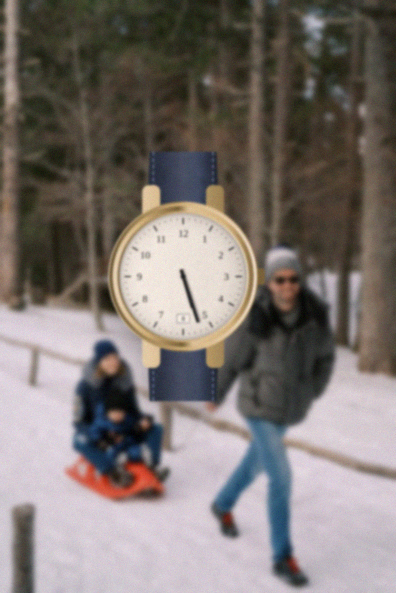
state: 5:27
